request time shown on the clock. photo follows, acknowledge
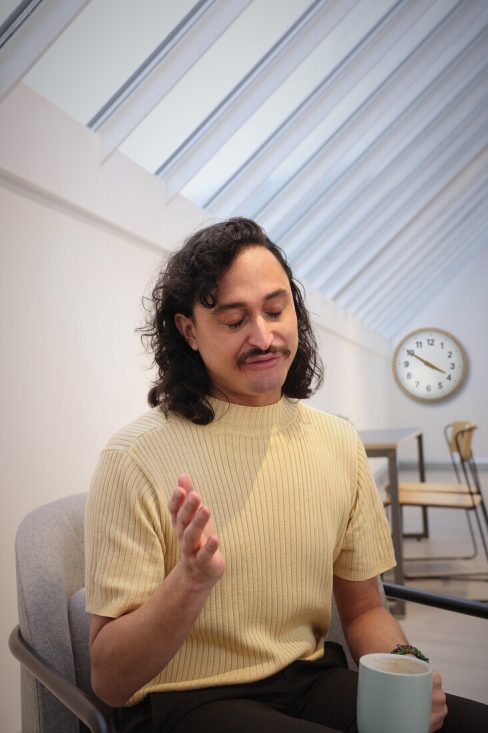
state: 3:50
